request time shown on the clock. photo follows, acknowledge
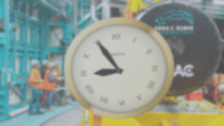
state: 8:55
